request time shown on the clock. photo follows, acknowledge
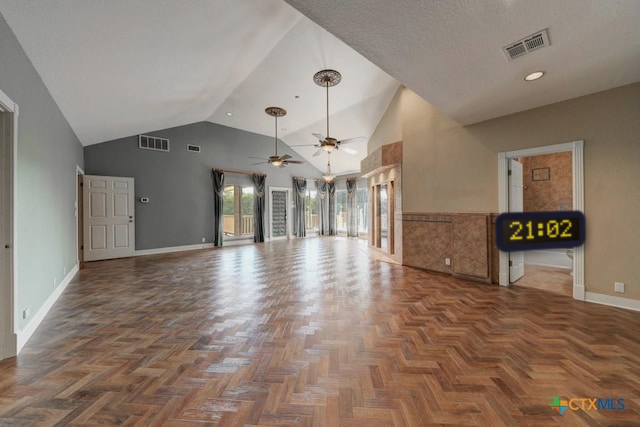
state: 21:02
